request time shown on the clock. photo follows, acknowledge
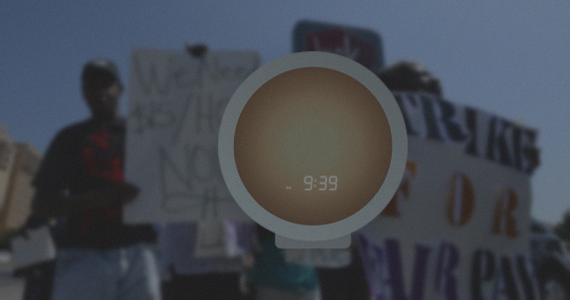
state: 9:39
